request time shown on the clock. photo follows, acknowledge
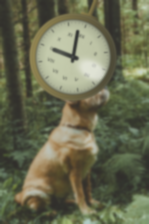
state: 8:58
